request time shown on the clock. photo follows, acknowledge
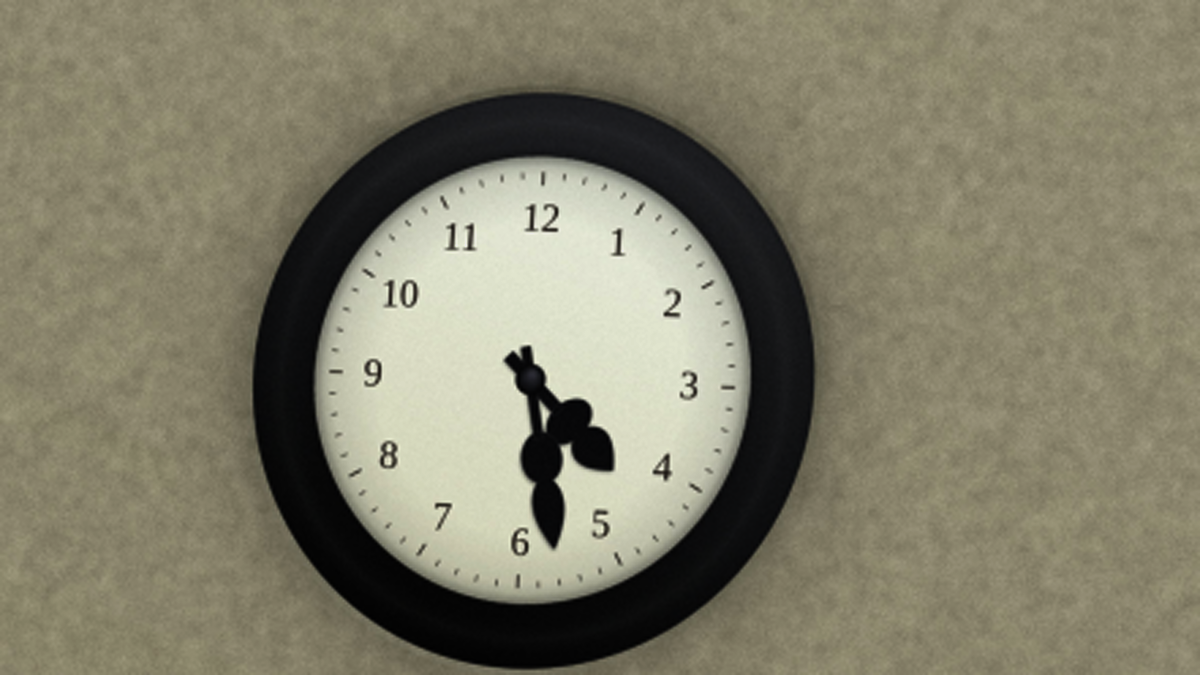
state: 4:28
